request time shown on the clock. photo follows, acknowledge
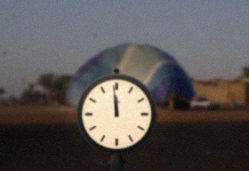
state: 11:59
